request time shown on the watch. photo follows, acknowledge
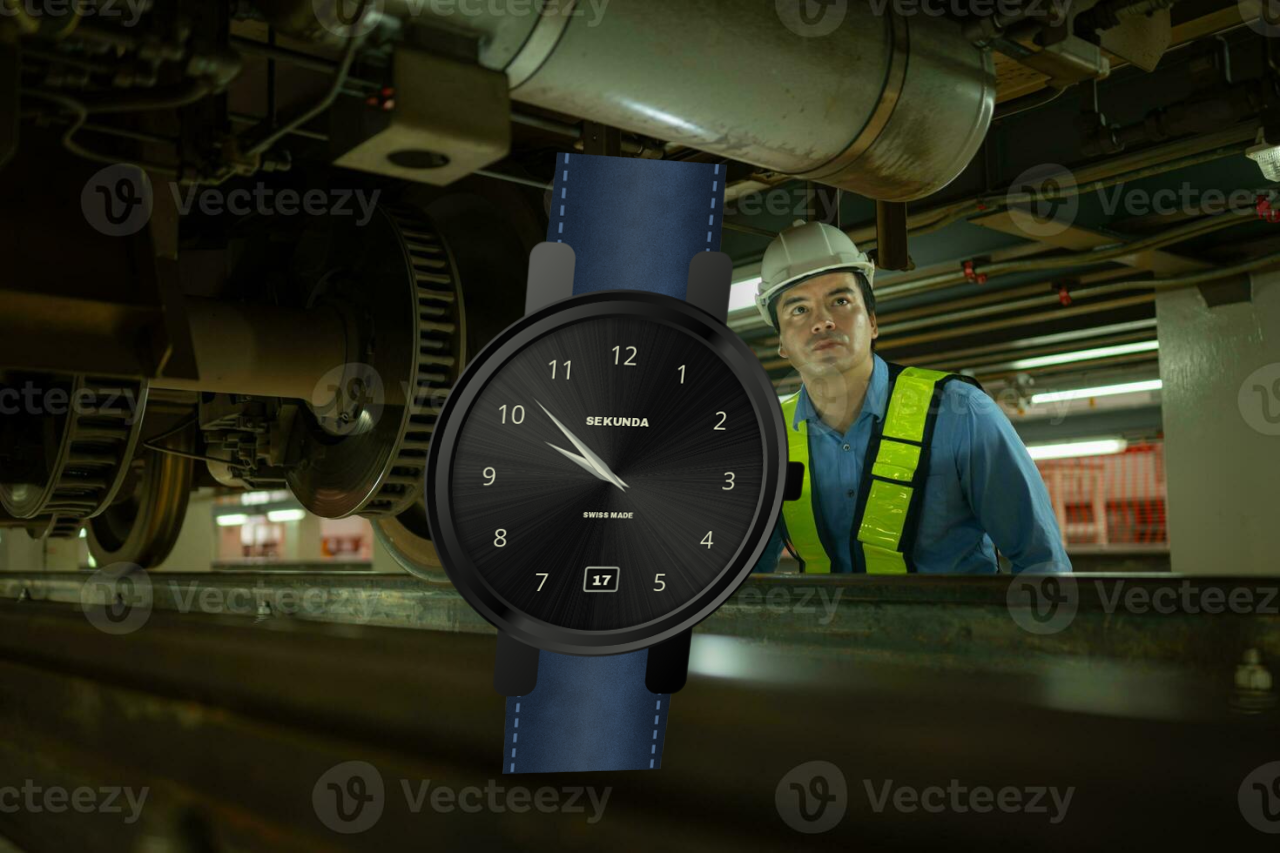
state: 9:52
